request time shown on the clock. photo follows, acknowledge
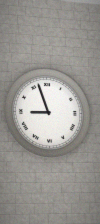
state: 8:57
